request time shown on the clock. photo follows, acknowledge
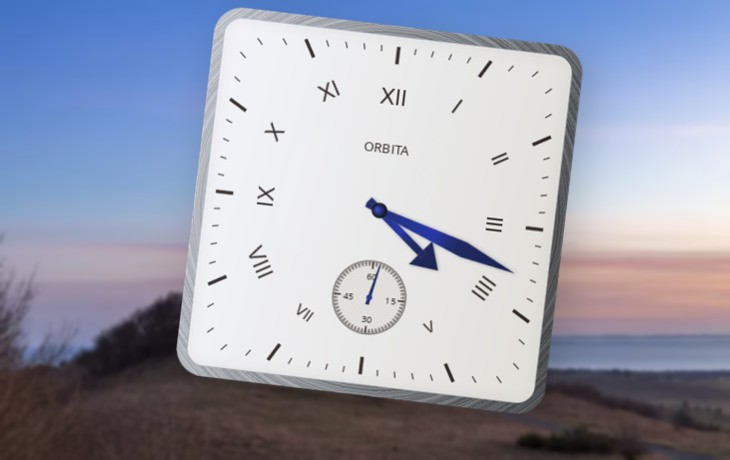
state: 4:18:02
